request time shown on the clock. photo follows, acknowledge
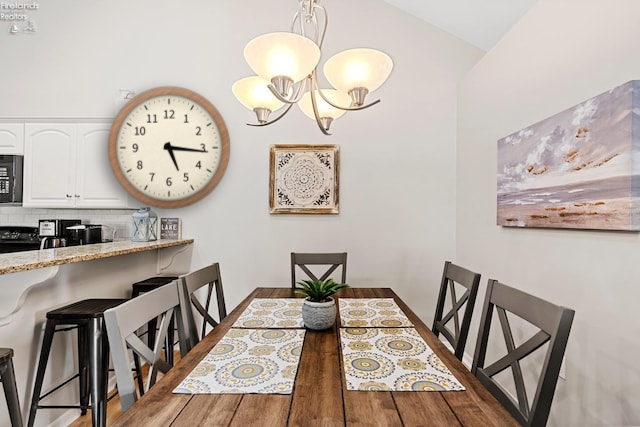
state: 5:16
